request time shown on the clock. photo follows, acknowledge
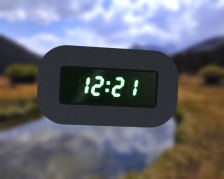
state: 12:21
